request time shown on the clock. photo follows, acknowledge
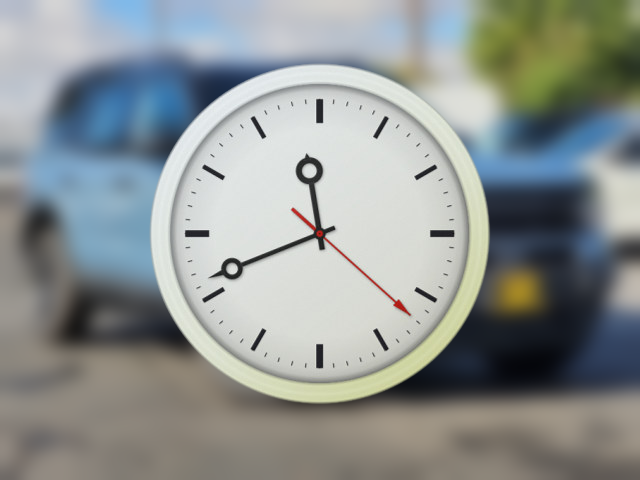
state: 11:41:22
